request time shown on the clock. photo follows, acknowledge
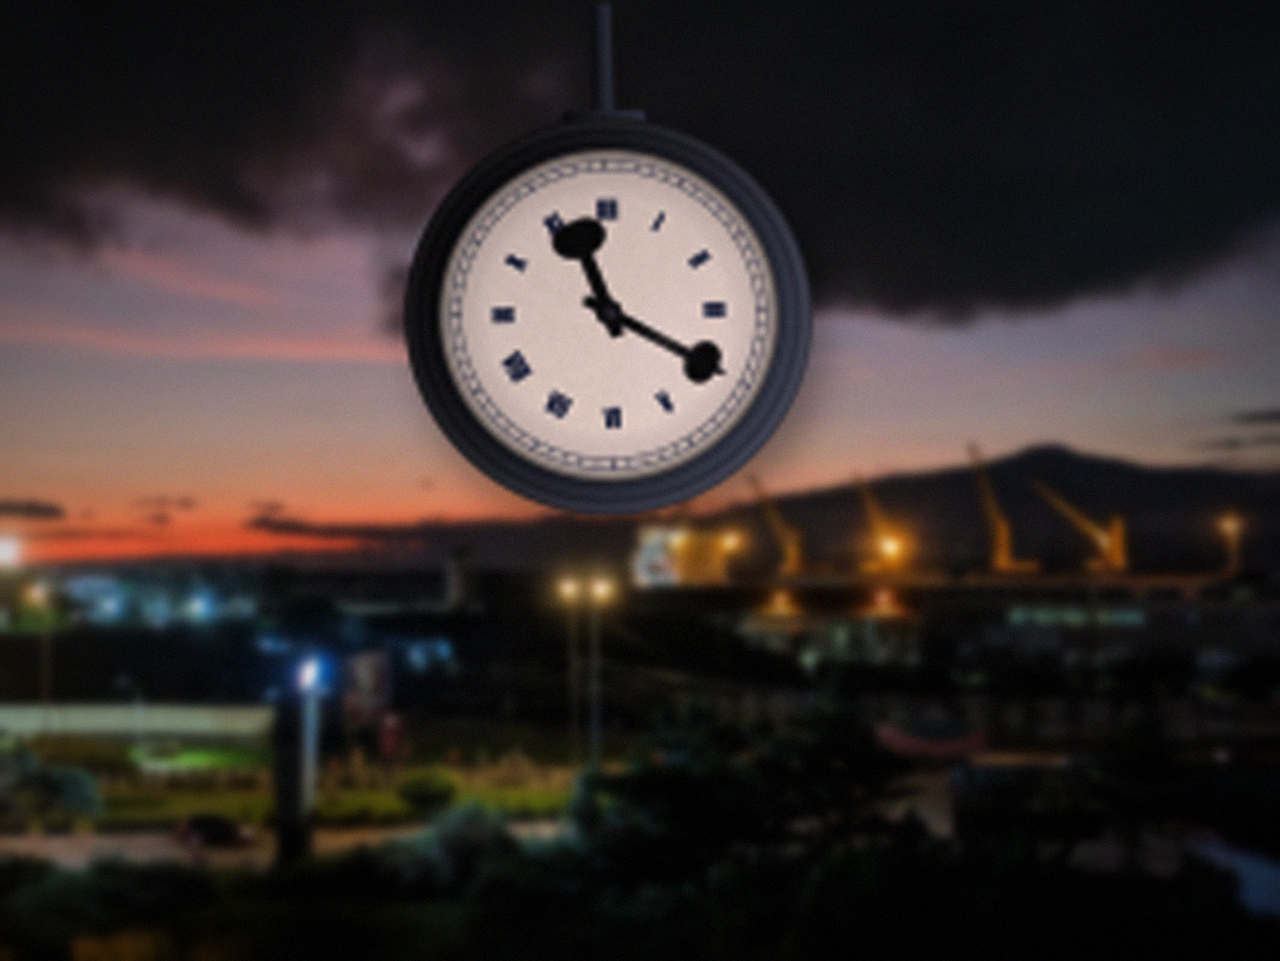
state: 11:20
